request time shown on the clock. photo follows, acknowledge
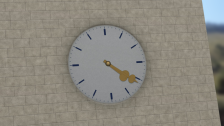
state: 4:21
